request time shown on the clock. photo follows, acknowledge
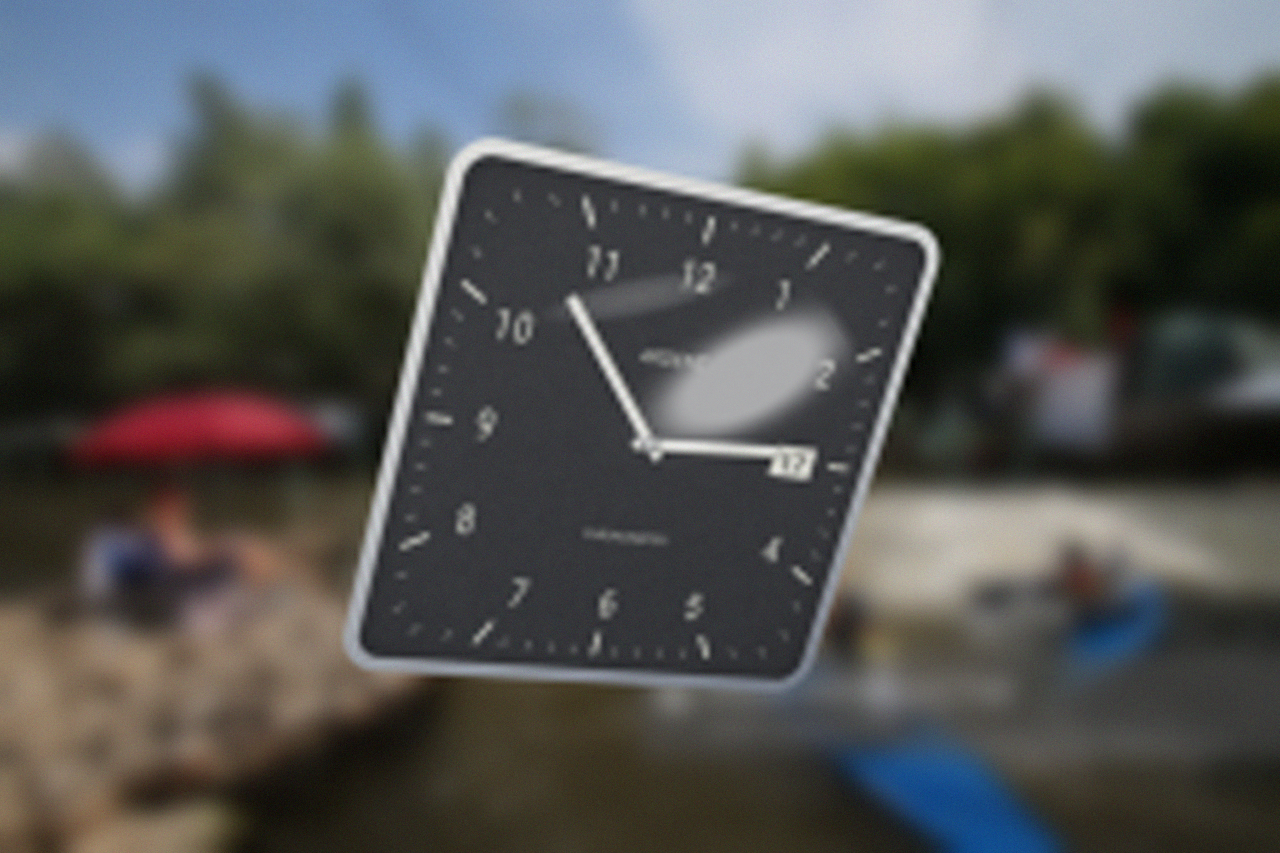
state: 2:53
